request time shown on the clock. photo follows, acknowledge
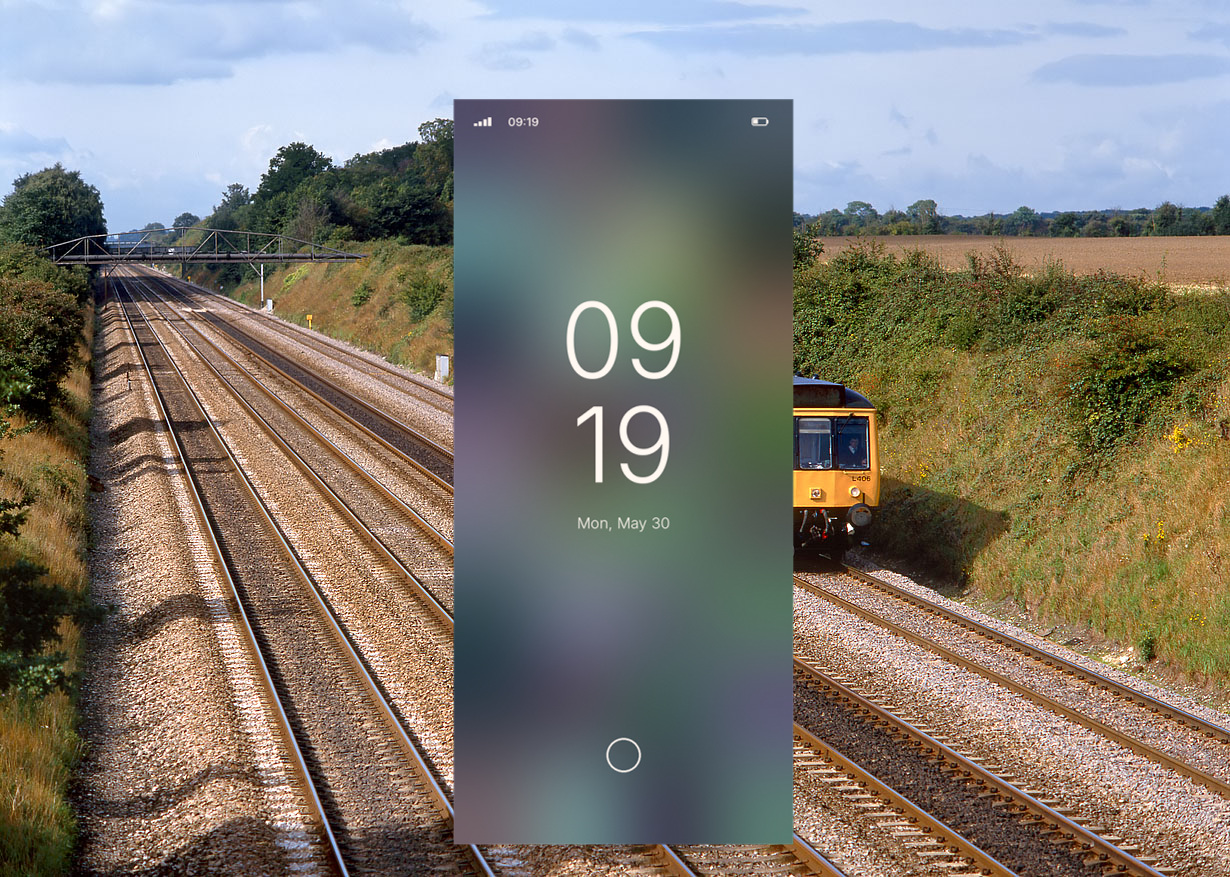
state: 9:19
